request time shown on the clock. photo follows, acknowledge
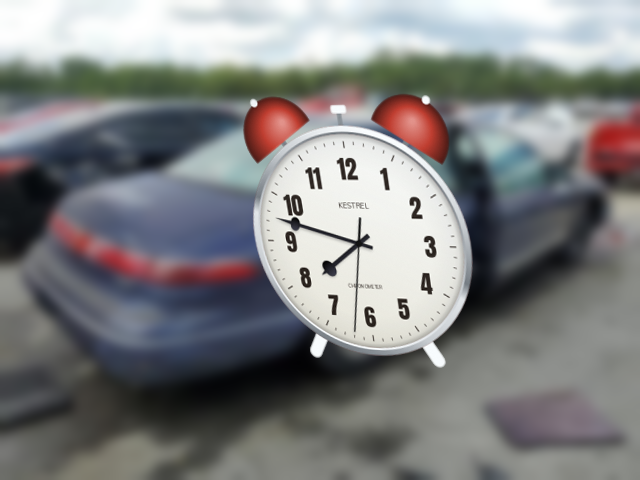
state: 7:47:32
